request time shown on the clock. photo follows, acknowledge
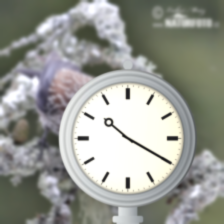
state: 10:20
